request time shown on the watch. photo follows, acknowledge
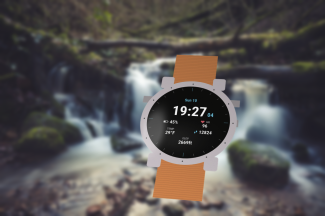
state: 19:27
